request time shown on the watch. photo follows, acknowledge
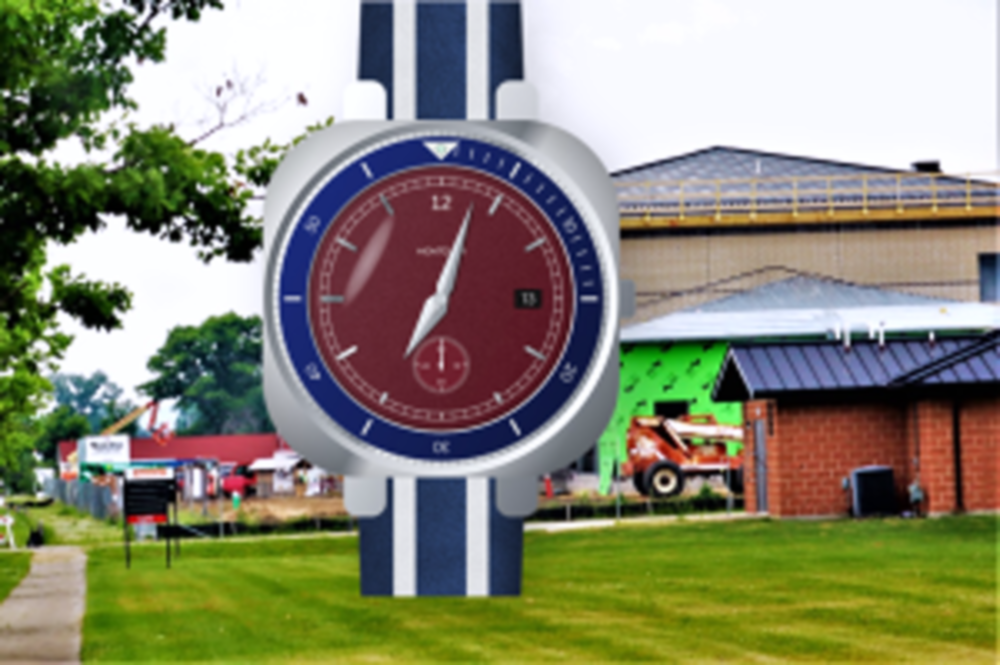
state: 7:03
